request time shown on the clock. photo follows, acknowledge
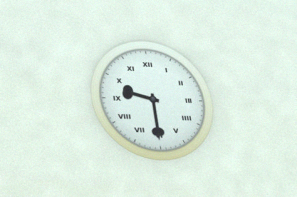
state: 9:30
